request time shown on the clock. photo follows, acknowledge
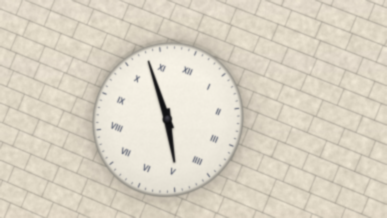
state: 4:53
